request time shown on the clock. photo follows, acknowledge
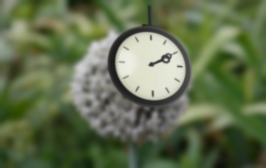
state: 2:10
